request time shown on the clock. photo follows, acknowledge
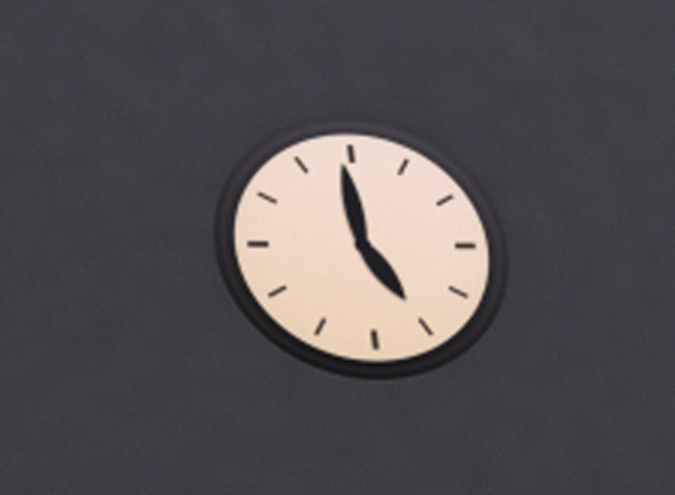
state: 4:59
